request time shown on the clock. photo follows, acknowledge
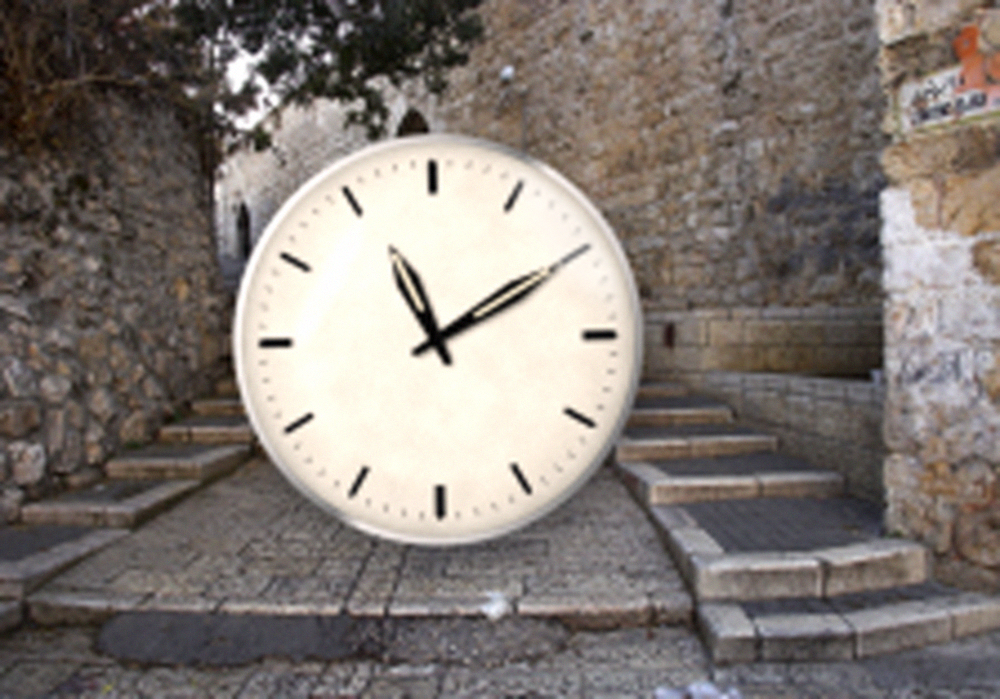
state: 11:10
